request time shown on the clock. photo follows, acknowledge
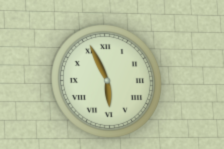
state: 5:56
